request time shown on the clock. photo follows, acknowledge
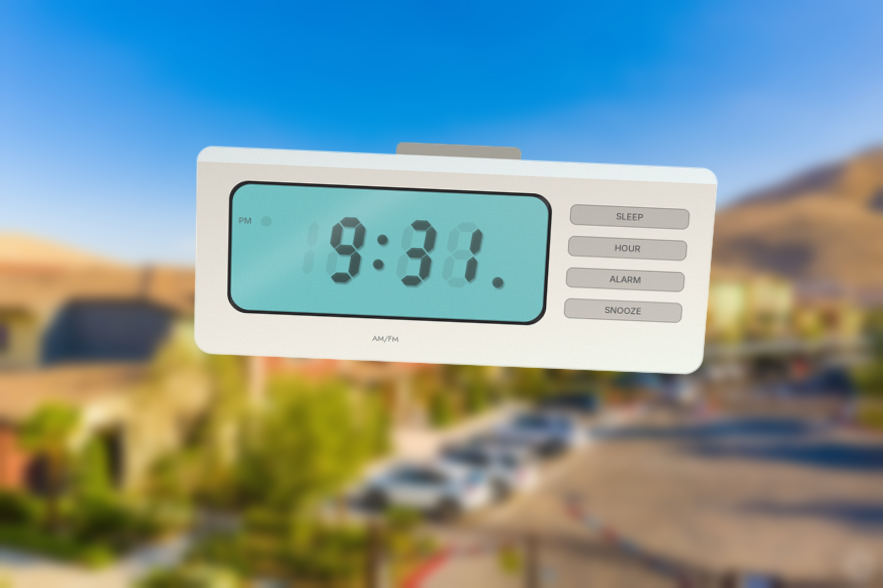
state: 9:31
